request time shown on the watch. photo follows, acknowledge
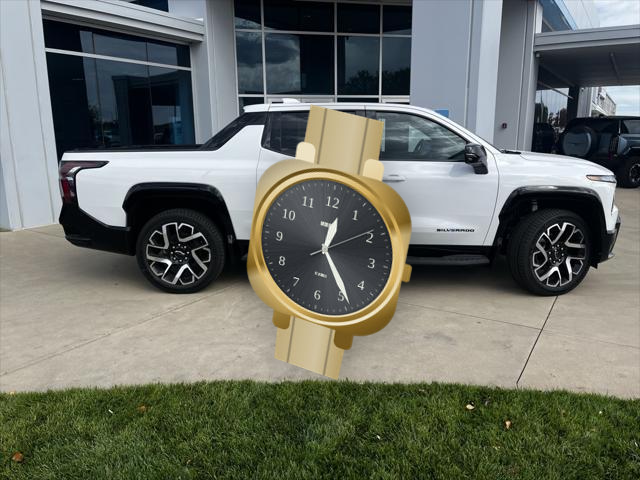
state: 12:24:09
